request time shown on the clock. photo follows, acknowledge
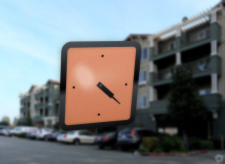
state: 4:22
